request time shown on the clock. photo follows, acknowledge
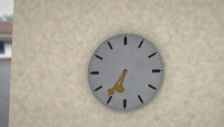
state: 6:36
